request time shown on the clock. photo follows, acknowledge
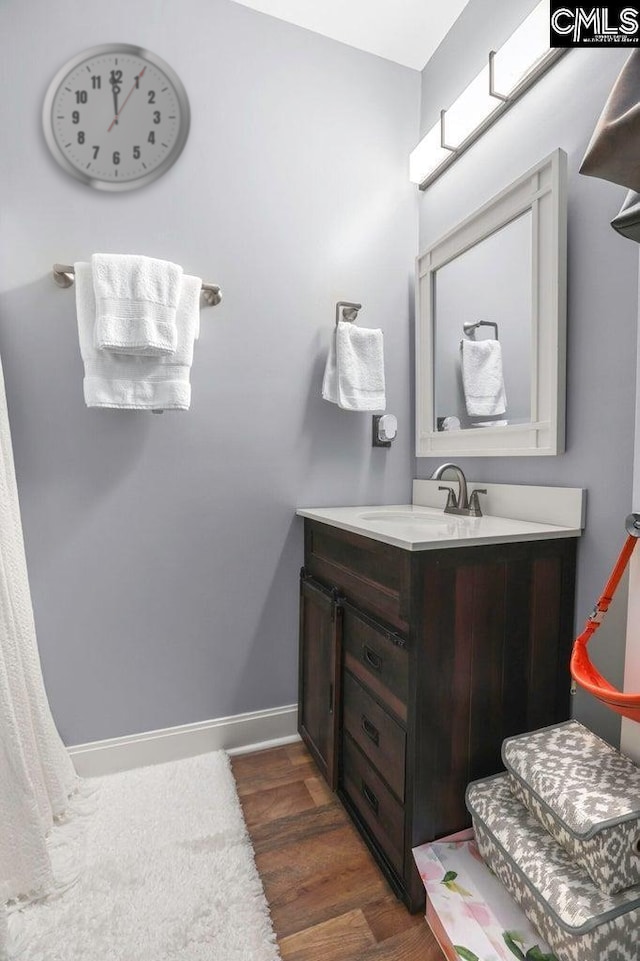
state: 11:59:05
